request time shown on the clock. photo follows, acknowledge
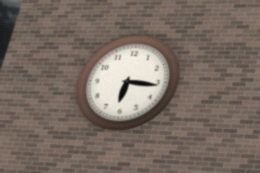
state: 6:16
